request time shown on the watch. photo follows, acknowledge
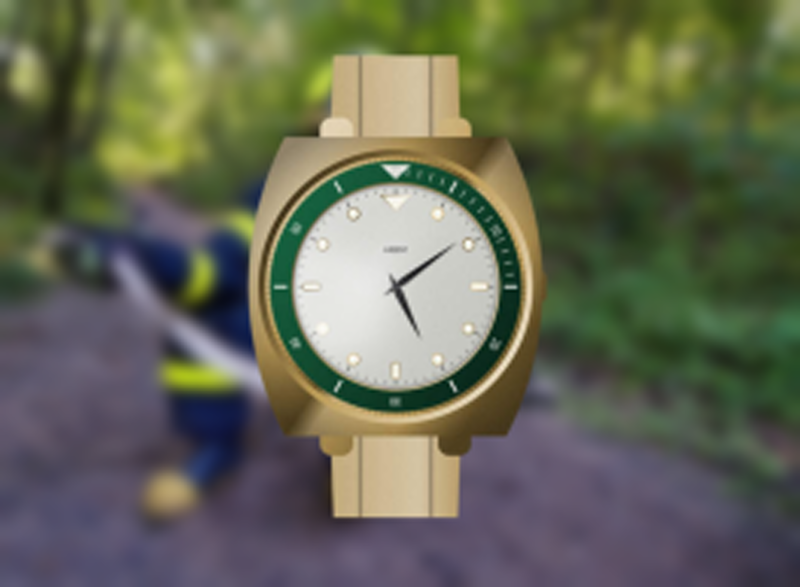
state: 5:09
